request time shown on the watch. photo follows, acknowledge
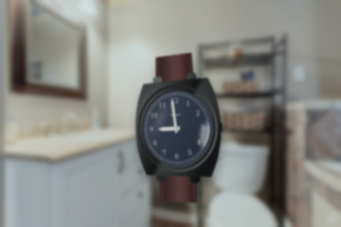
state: 8:59
